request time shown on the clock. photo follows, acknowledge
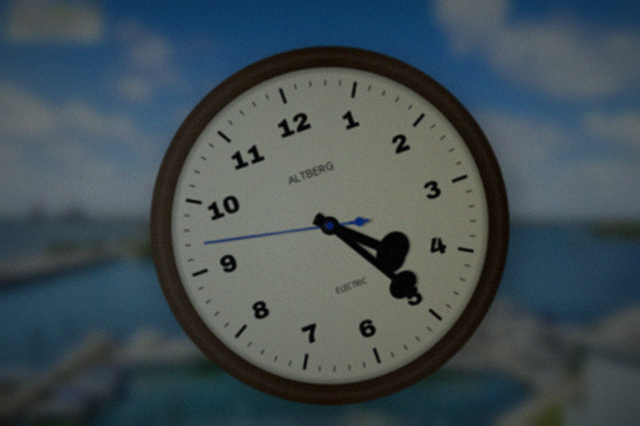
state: 4:24:47
